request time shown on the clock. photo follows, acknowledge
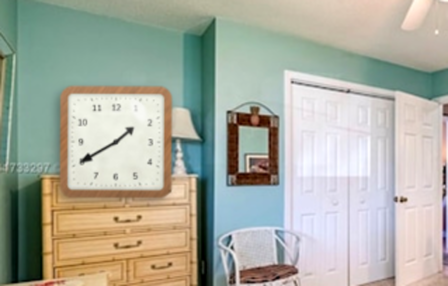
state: 1:40
